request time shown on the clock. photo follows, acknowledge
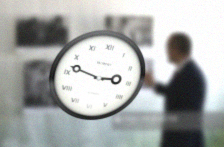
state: 2:47
